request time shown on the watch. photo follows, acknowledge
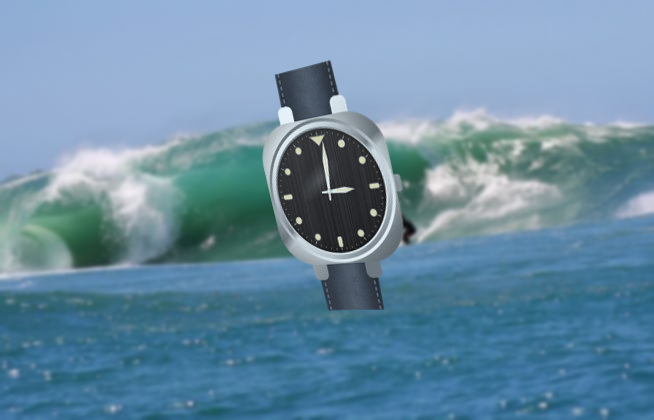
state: 3:01
